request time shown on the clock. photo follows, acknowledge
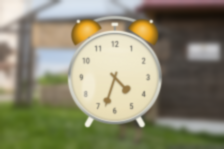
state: 4:33
